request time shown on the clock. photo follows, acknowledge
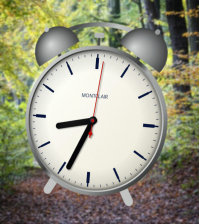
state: 8:34:01
